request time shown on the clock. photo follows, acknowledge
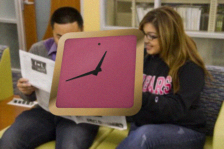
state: 12:42
